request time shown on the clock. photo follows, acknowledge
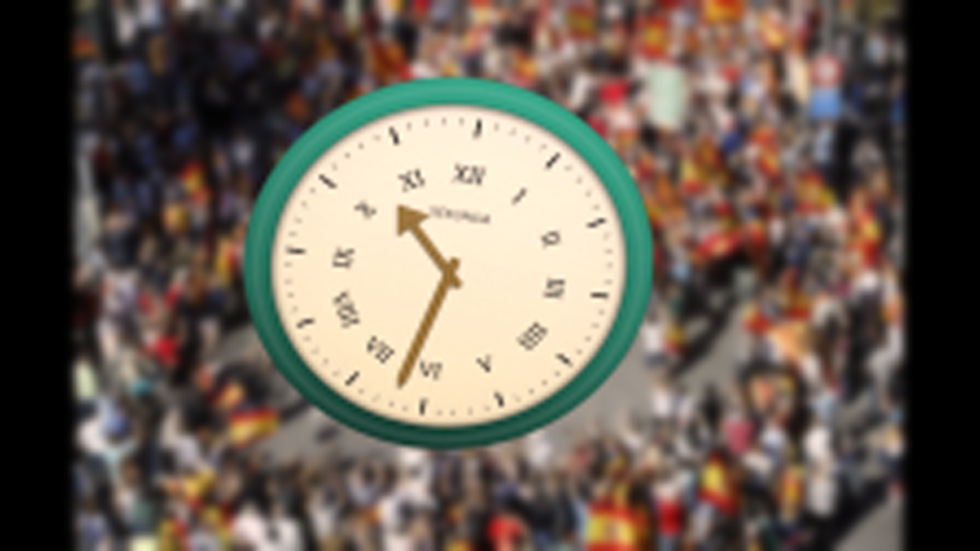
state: 10:32
